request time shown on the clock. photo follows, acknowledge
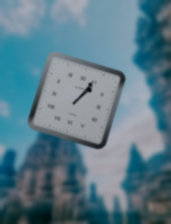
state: 1:04
